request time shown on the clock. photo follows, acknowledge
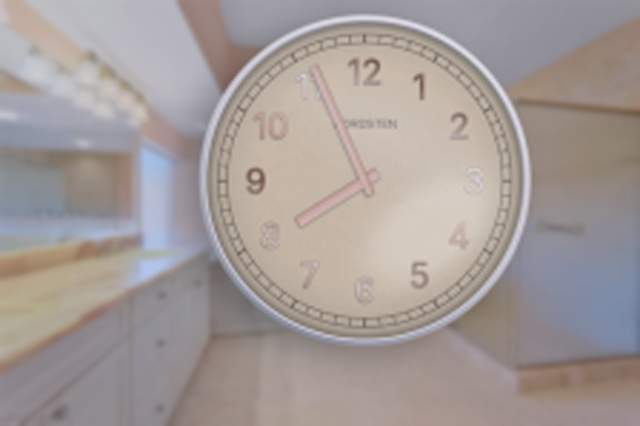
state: 7:56
